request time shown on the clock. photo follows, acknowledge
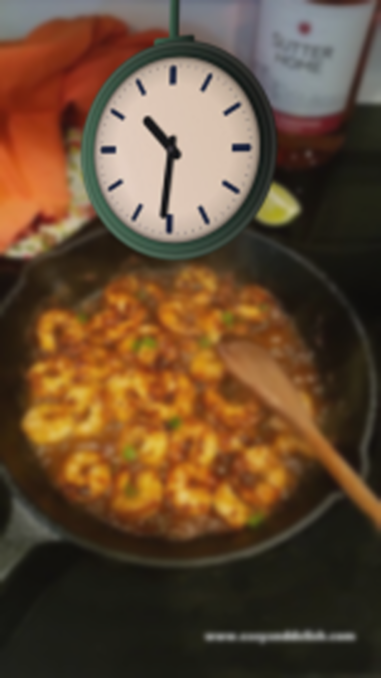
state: 10:31
